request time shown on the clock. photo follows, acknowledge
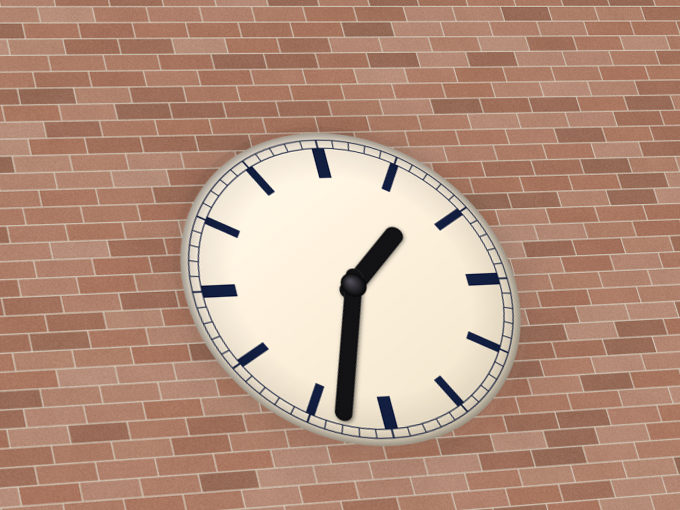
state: 1:33
